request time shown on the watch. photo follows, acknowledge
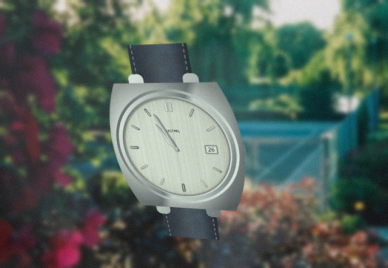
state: 10:56
